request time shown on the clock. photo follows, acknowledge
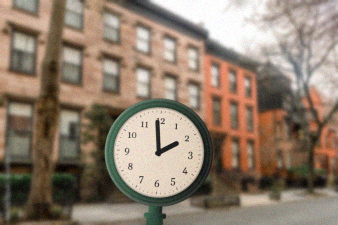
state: 1:59
